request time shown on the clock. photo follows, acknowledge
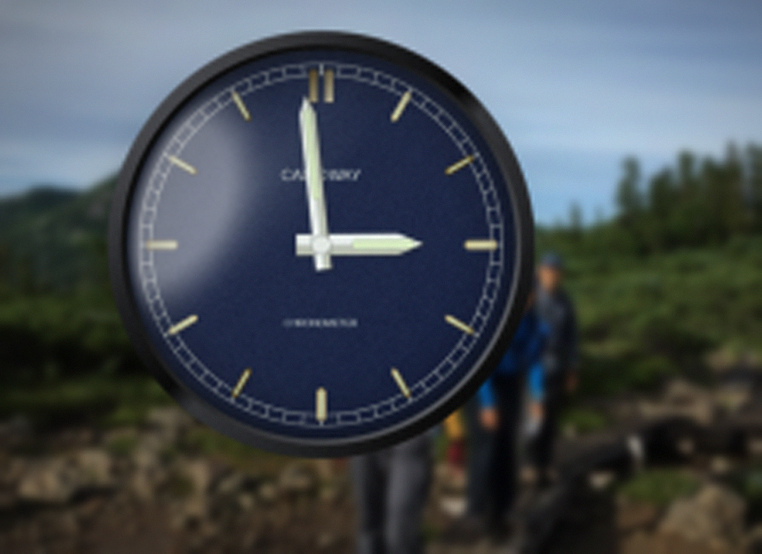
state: 2:59
